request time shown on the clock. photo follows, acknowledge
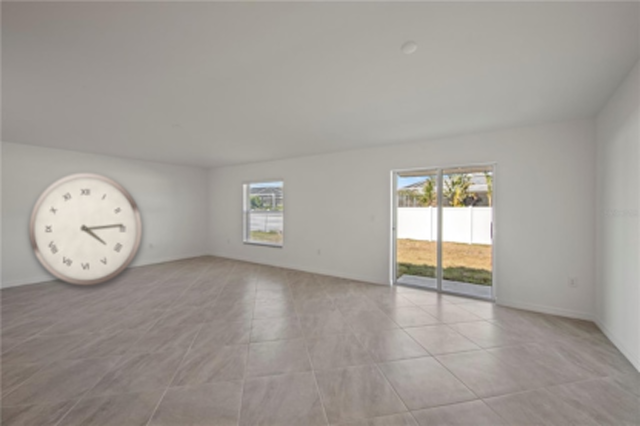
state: 4:14
